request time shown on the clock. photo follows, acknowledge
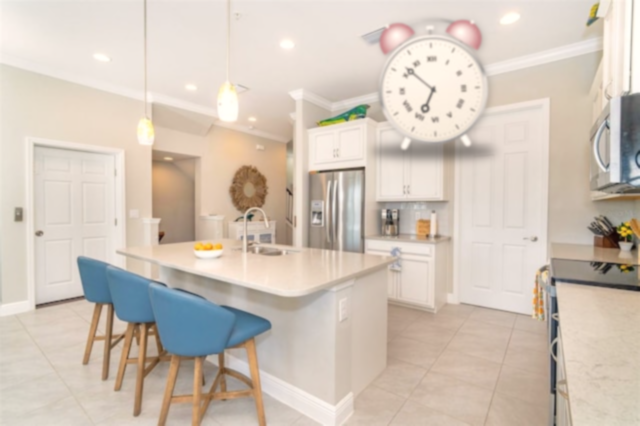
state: 6:52
